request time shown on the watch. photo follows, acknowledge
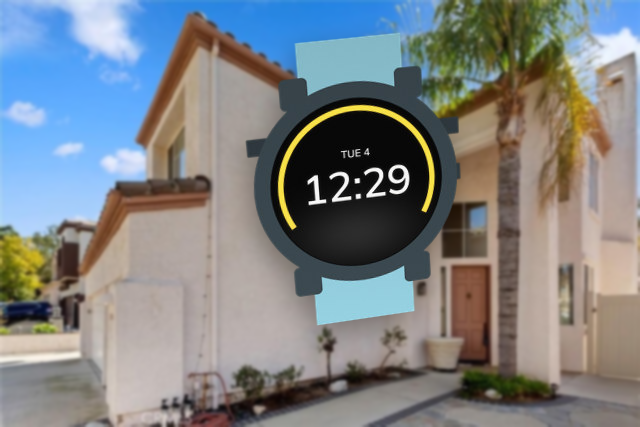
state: 12:29
